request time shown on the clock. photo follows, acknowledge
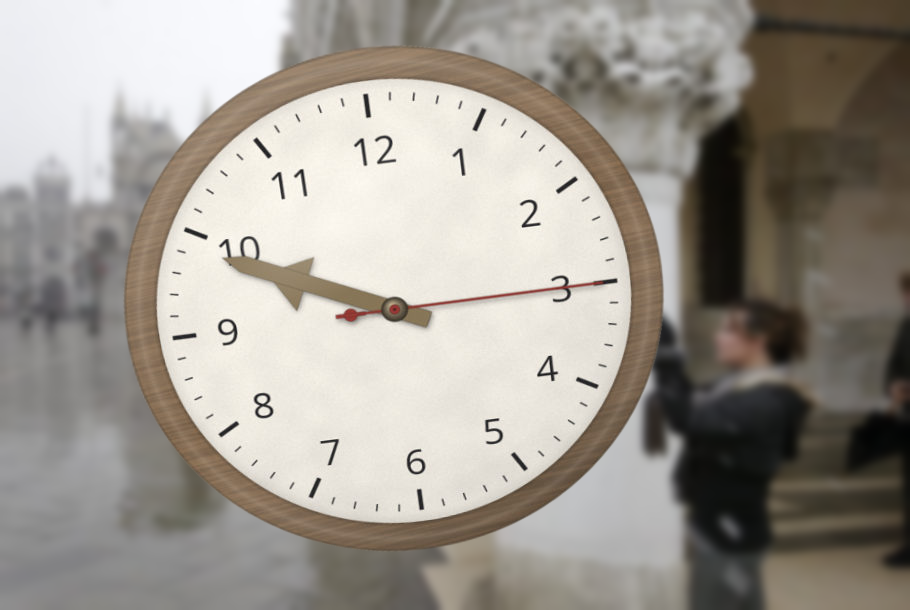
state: 9:49:15
